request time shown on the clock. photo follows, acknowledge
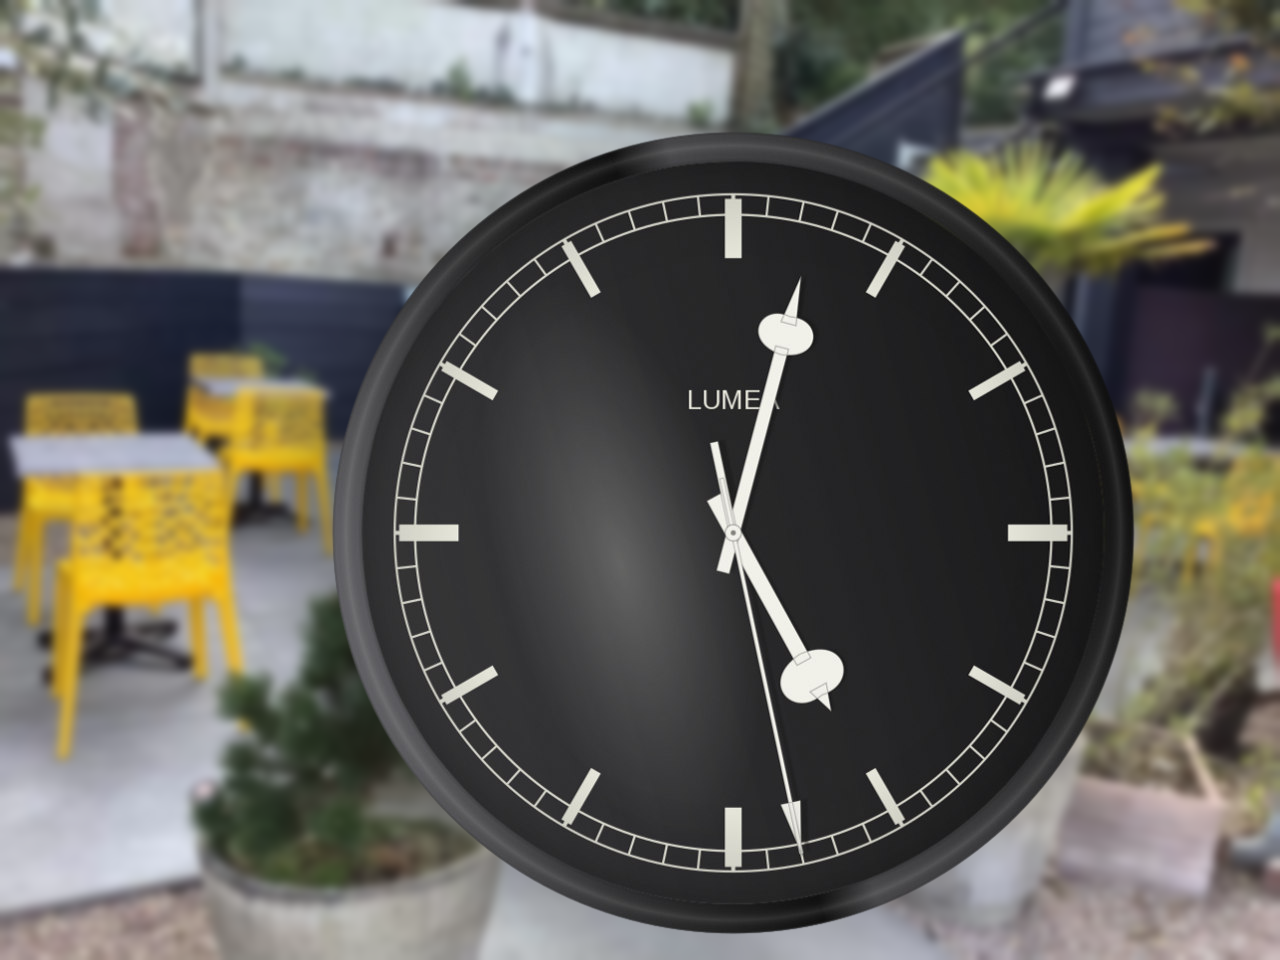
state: 5:02:28
